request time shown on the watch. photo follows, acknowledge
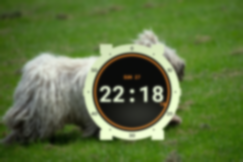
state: 22:18
